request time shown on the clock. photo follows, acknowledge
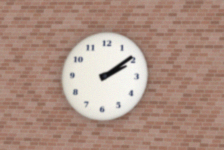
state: 2:09
